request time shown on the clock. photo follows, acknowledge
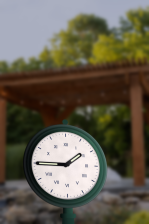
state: 1:45
